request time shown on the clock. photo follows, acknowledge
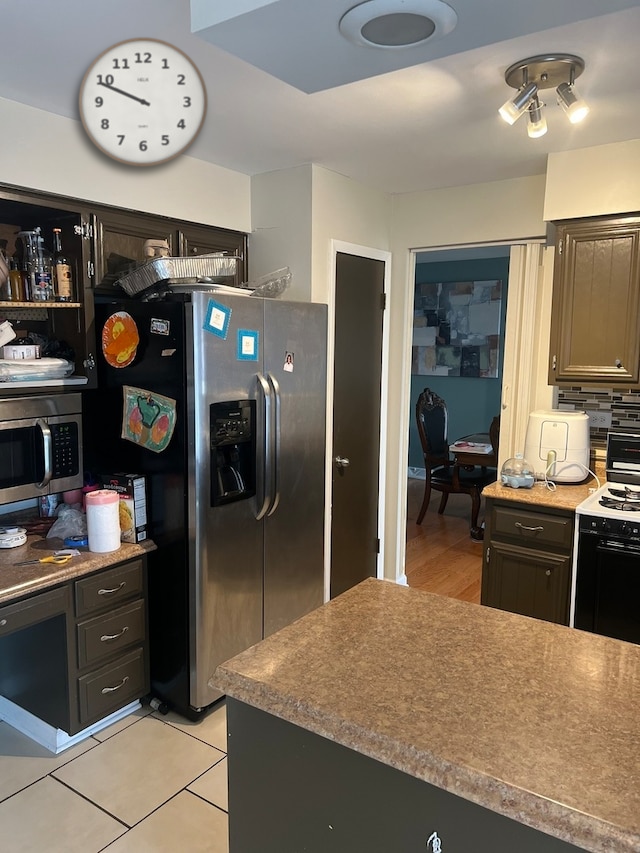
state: 9:49
